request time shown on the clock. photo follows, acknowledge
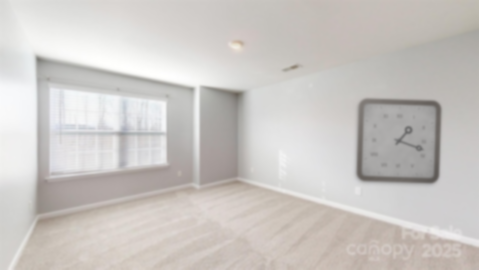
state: 1:18
